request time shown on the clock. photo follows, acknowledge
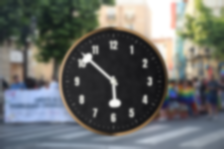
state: 5:52
